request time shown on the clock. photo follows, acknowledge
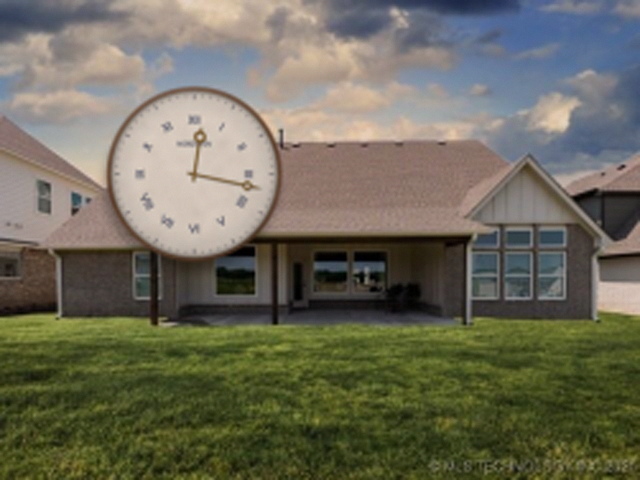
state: 12:17
